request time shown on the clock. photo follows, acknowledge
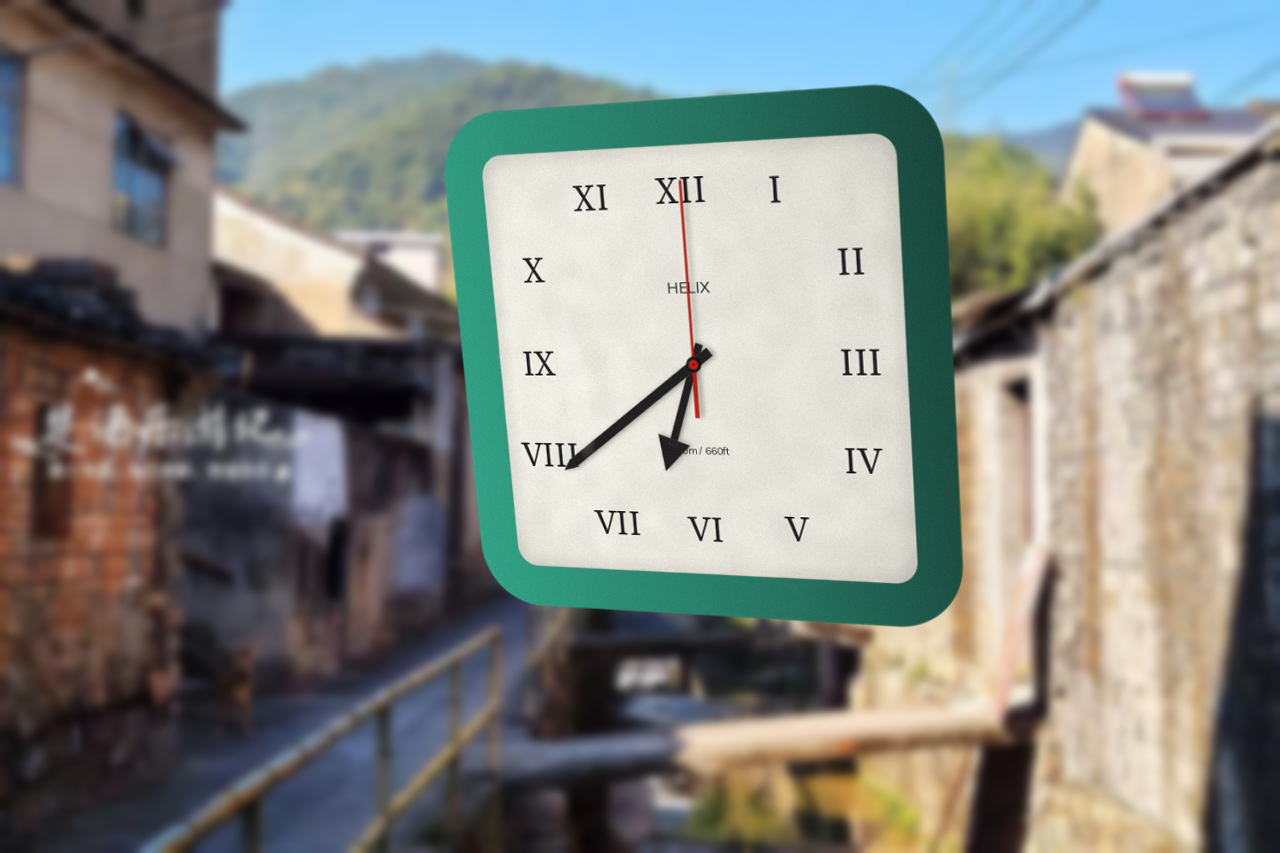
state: 6:39:00
